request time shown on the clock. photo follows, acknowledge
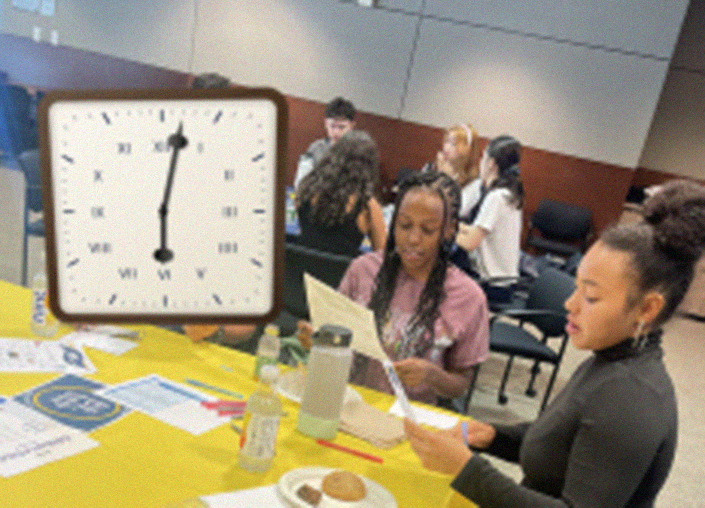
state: 6:02
